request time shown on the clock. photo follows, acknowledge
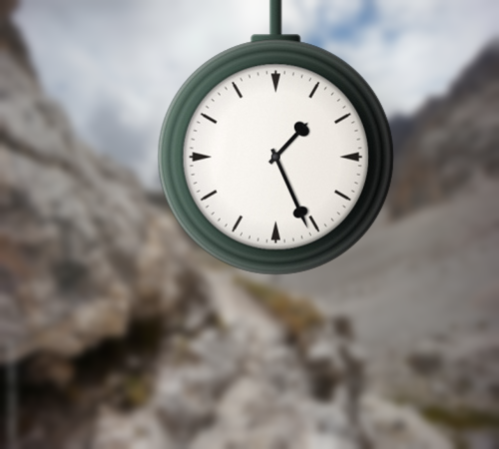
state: 1:26
